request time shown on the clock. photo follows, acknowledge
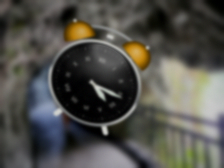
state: 4:16
